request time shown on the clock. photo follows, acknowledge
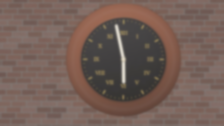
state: 5:58
